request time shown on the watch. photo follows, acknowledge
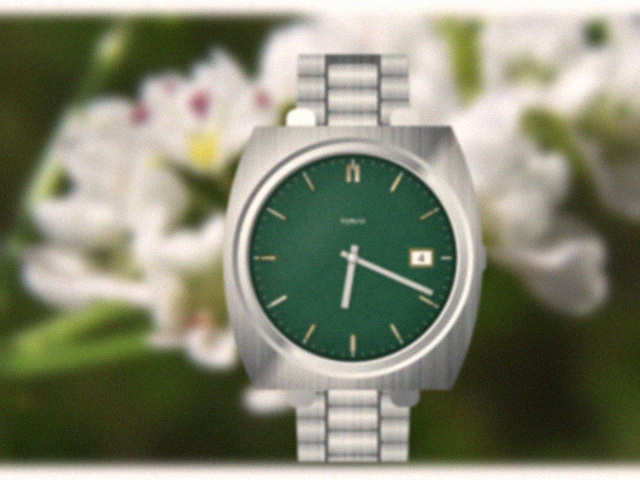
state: 6:19
